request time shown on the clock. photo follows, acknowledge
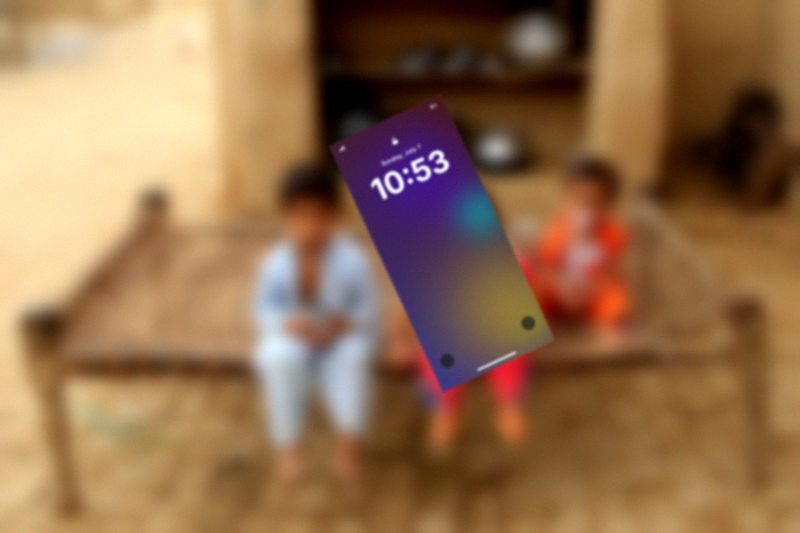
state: 10:53
